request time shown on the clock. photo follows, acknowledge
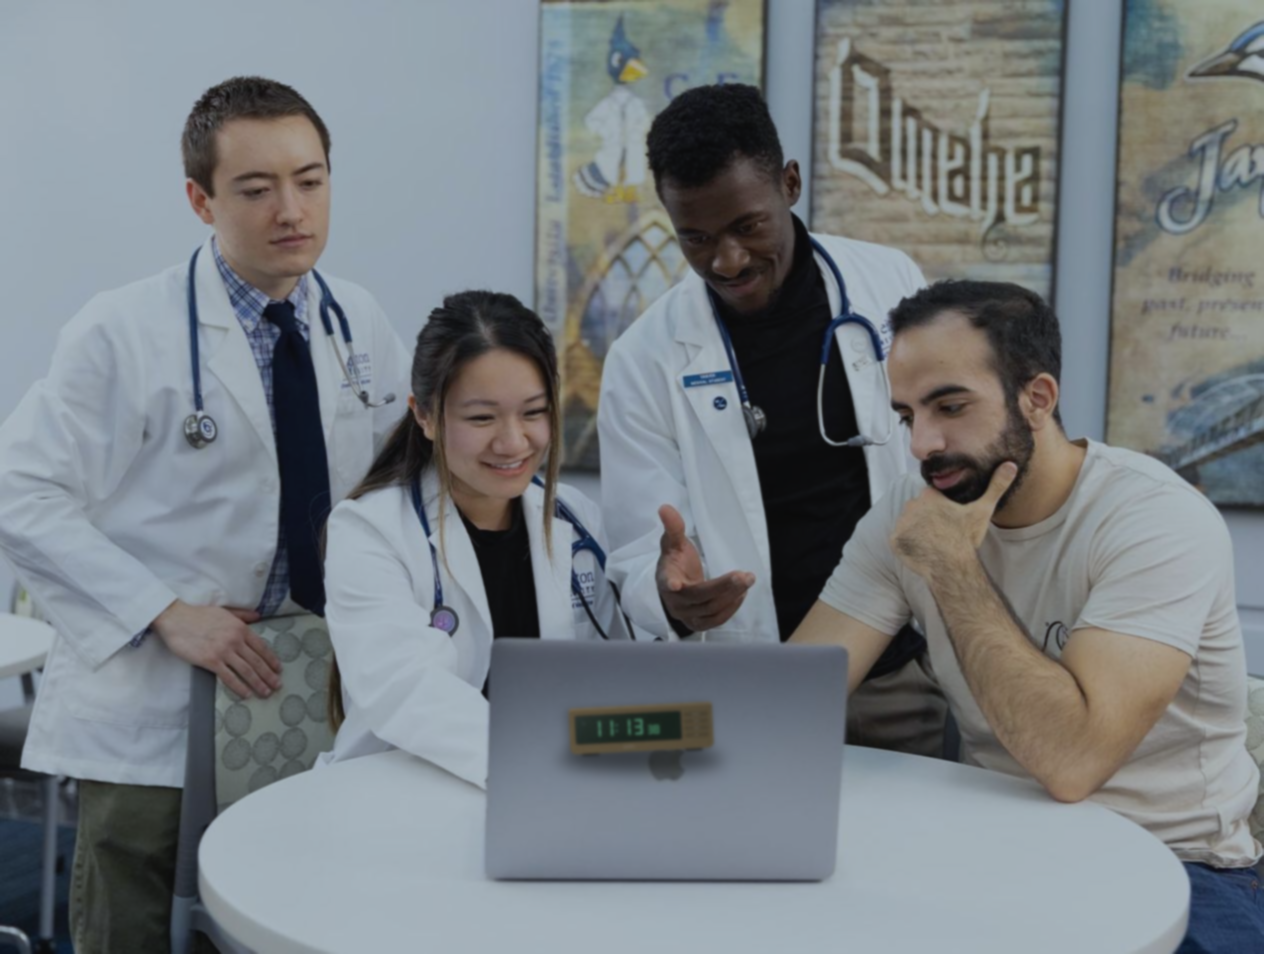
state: 11:13
